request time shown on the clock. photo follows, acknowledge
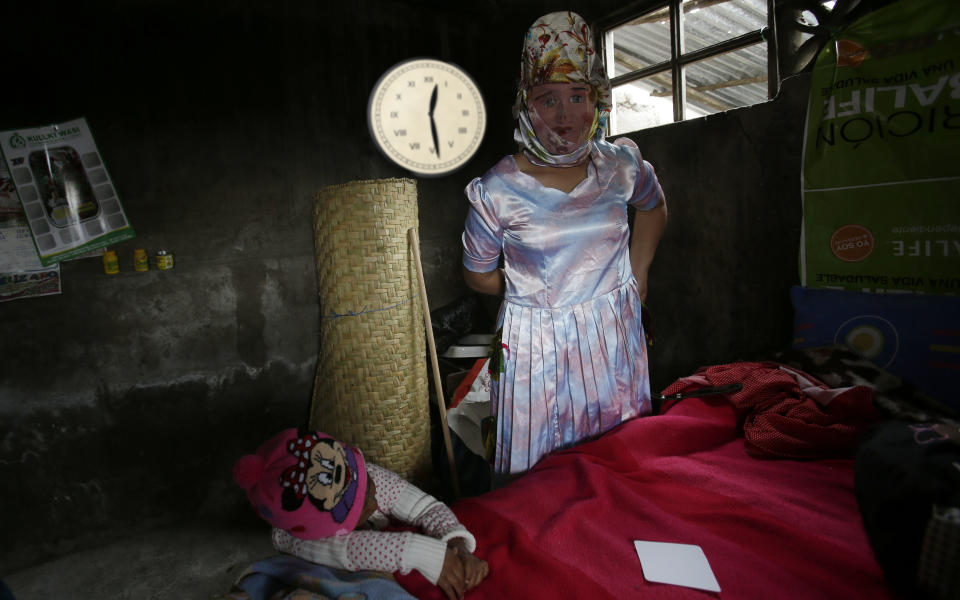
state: 12:29
